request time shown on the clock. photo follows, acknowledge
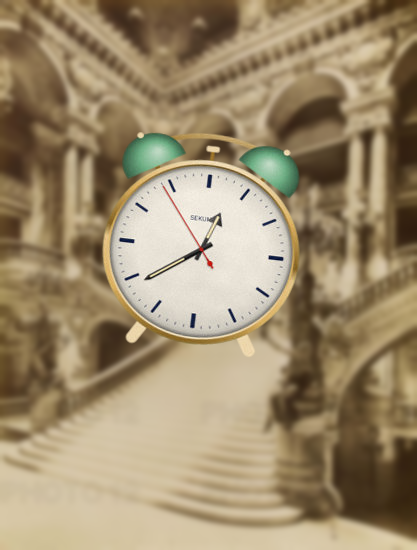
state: 12:38:54
